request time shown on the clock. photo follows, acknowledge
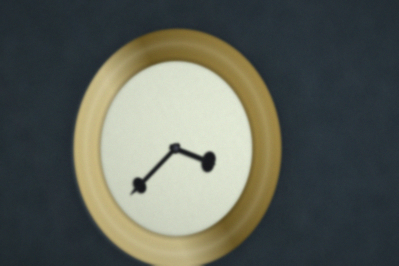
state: 3:38
